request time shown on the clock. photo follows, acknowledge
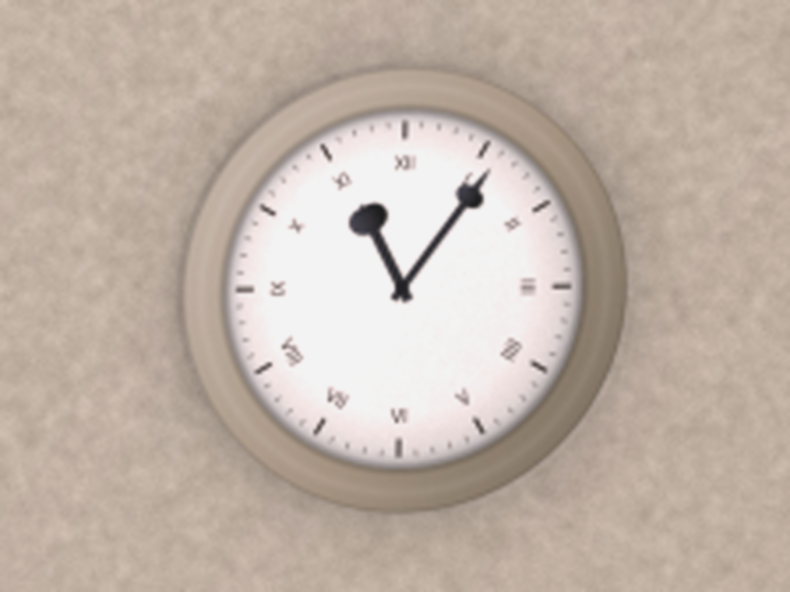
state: 11:06
